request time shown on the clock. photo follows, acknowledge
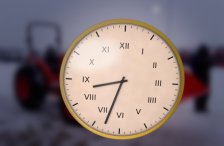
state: 8:33
